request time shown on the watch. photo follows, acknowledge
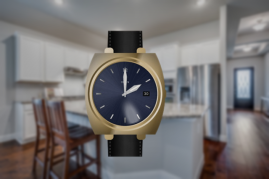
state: 2:00
